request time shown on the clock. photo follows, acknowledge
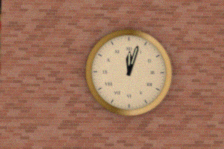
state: 12:03
